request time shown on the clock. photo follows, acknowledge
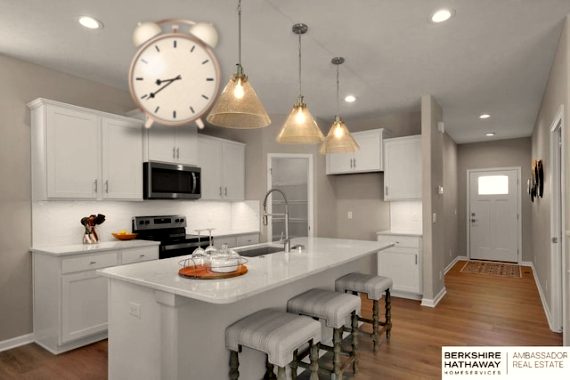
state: 8:39
